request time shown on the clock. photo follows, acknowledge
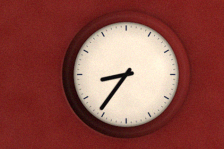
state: 8:36
